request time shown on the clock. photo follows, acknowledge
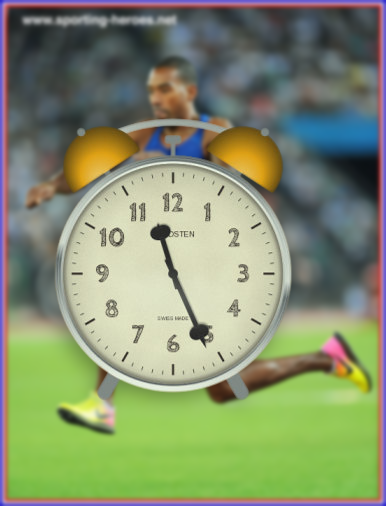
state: 11:26
